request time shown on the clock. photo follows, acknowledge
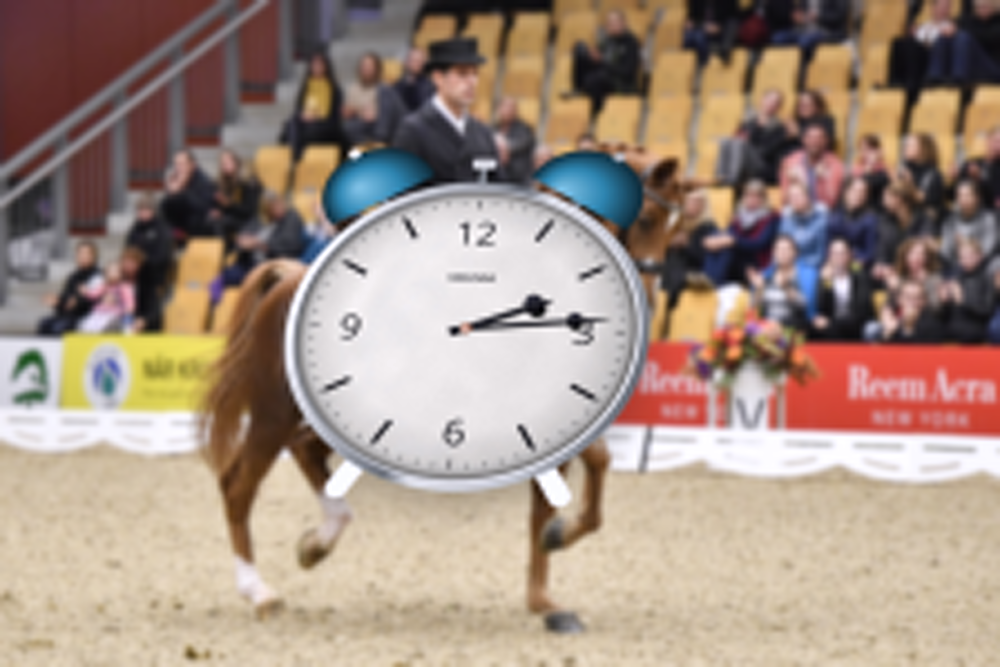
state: 2:14
